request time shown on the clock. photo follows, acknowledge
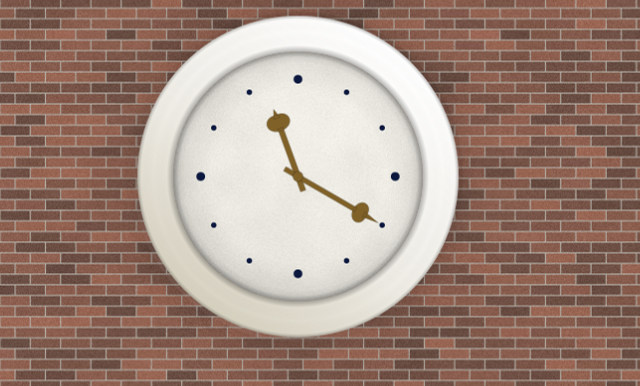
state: 11:20
